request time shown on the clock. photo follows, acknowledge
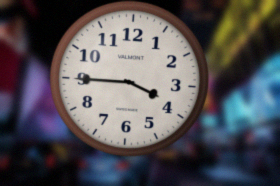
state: 3:45
